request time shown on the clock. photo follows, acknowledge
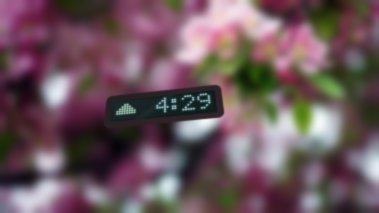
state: 4:29
